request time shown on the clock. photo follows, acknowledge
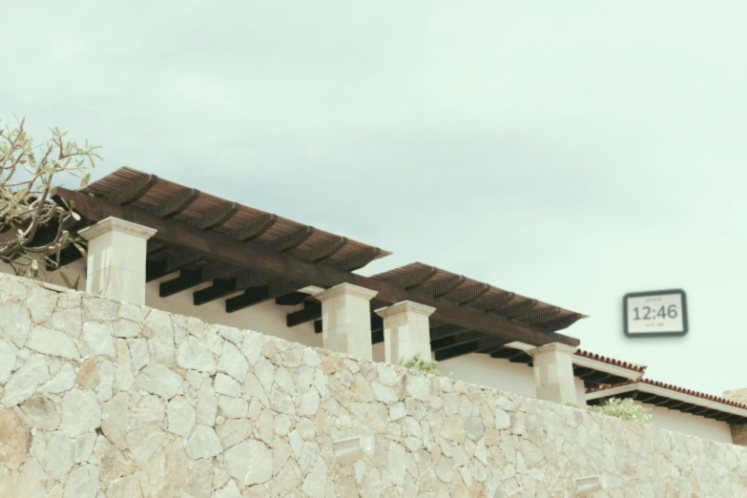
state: 12:46
